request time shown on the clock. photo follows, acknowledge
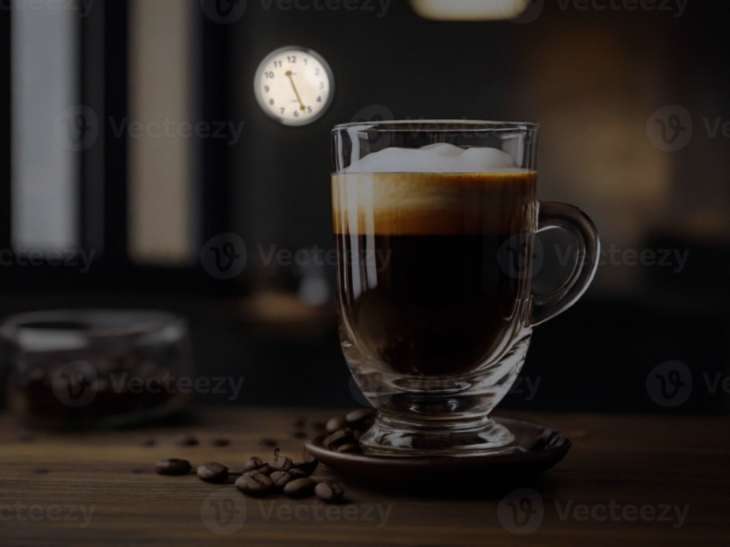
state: 11:27
